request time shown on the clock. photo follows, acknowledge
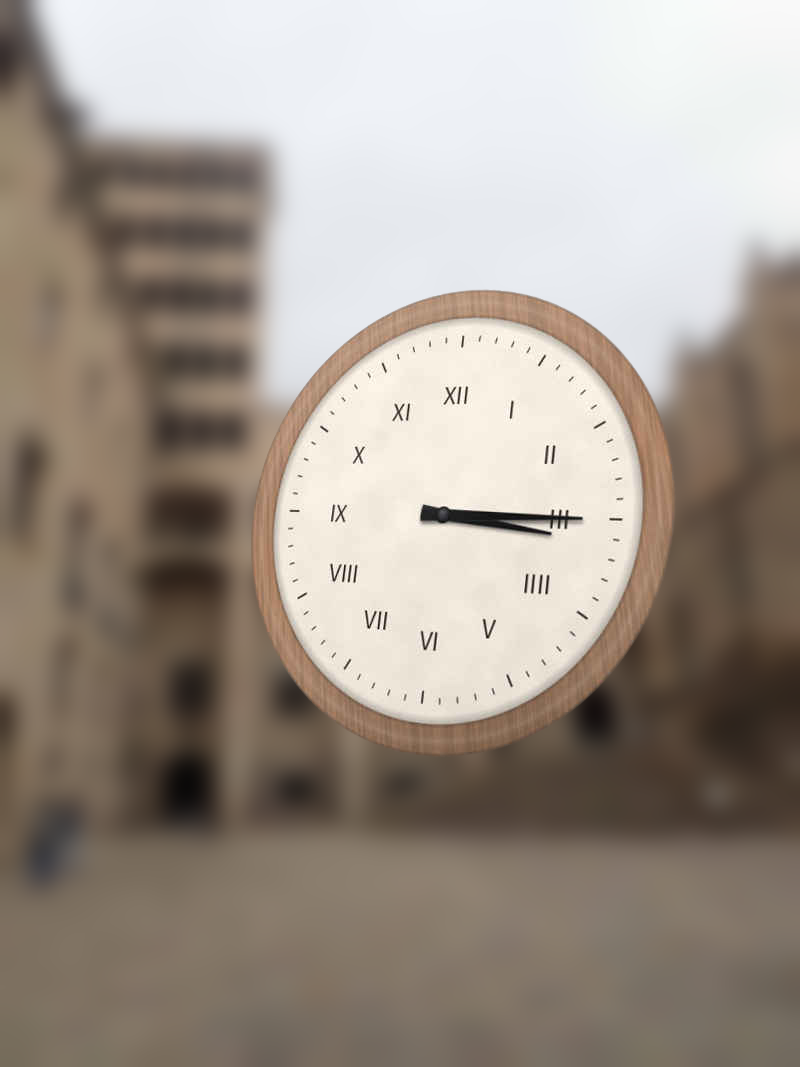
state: 3:15
